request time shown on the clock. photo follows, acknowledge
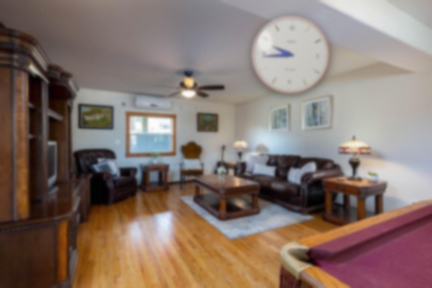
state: 9:44
